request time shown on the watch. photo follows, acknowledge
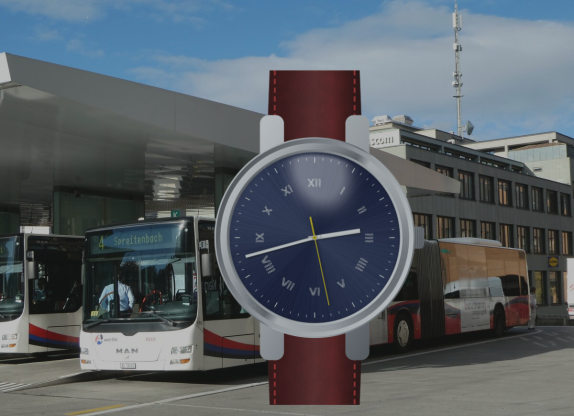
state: 2:42:28
